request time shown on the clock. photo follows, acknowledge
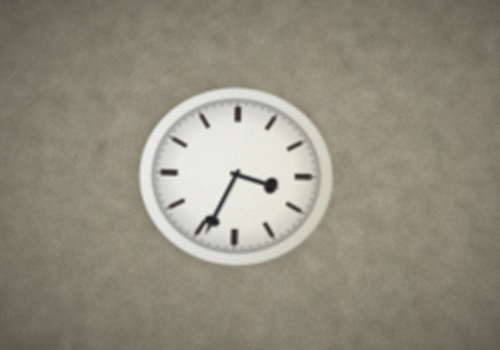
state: 3:34
